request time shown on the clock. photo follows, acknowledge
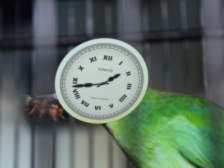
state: 1:43
